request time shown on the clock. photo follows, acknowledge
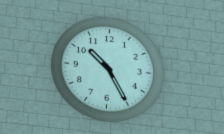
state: 10:25
